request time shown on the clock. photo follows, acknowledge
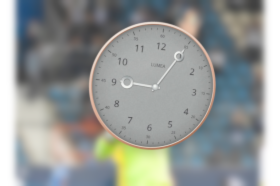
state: 9:05
